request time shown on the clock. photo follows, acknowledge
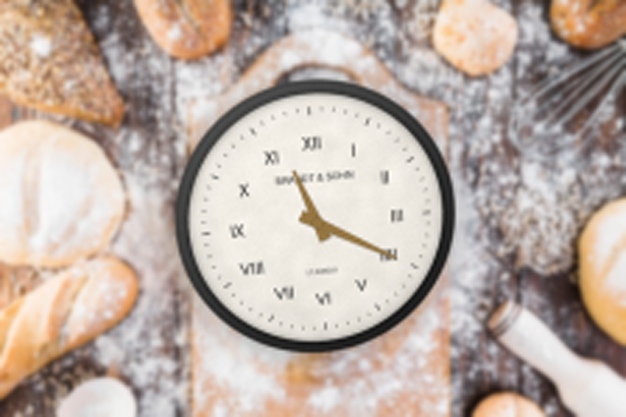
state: 11:20
